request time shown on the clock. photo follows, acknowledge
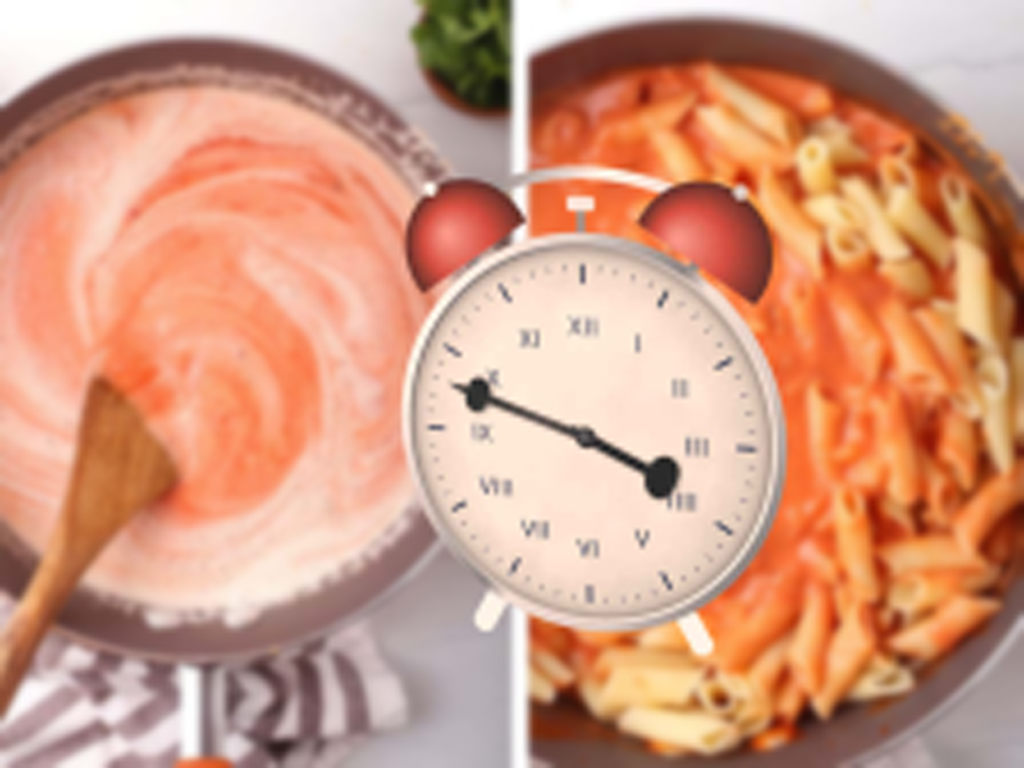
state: 3:48
